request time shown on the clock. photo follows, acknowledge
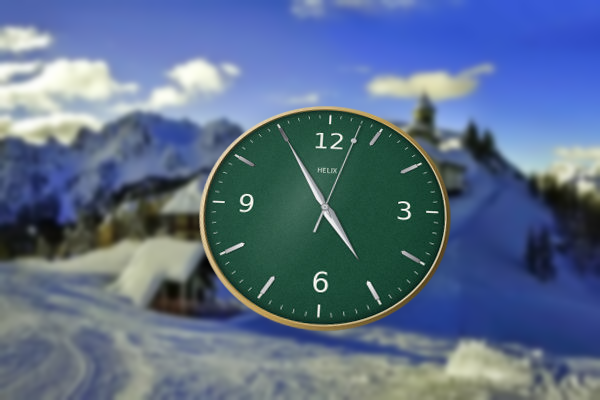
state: 4:55:03
